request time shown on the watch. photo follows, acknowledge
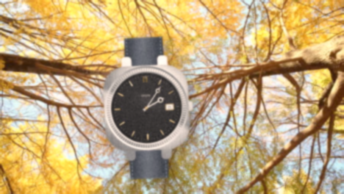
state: 2:06
